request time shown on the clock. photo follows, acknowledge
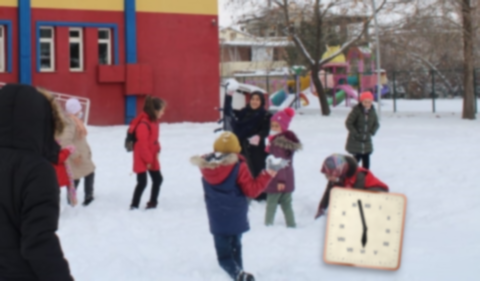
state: 5:57
